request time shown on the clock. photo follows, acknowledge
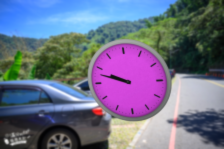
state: 9:48
